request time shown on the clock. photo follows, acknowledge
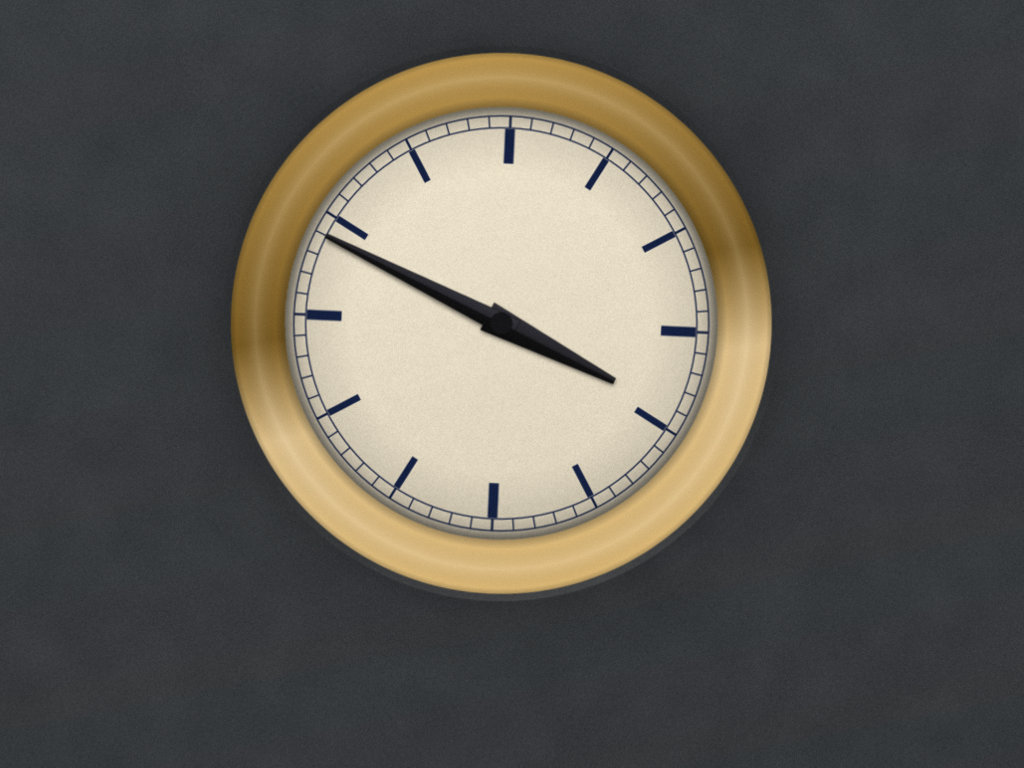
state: 3:49
